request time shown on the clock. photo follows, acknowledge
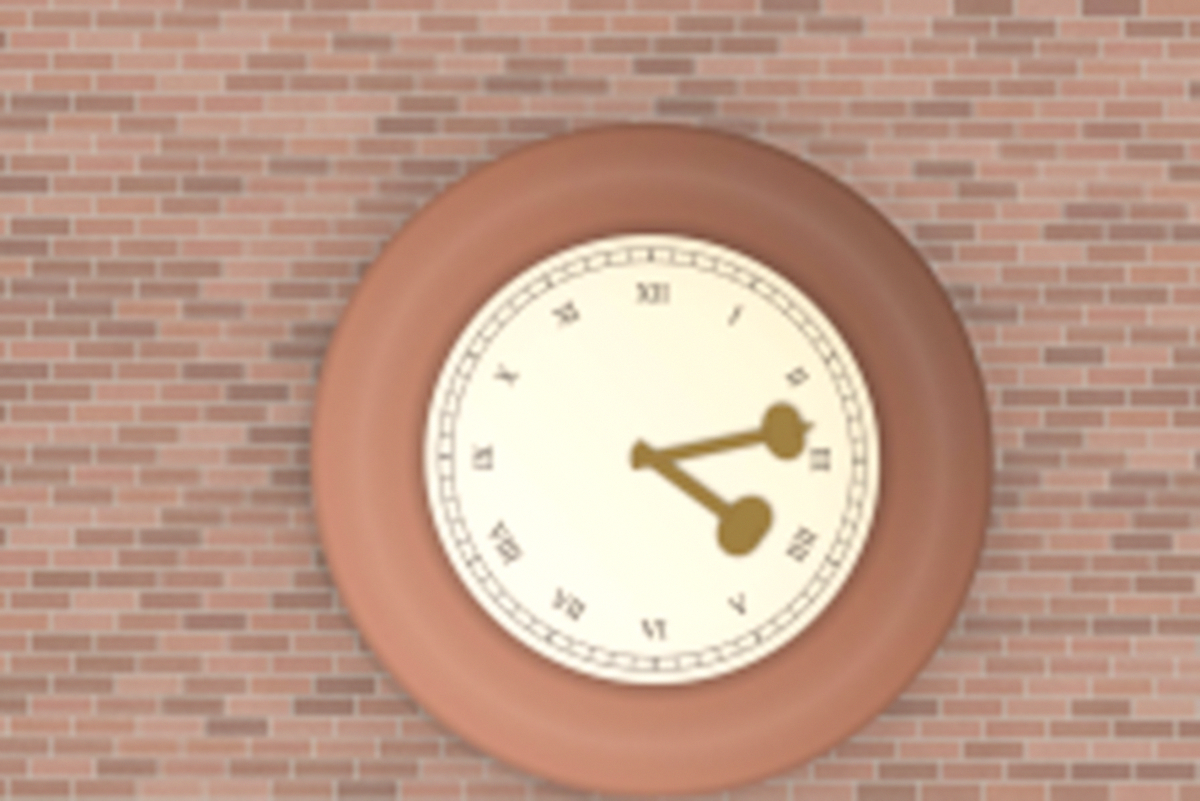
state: 4:13
